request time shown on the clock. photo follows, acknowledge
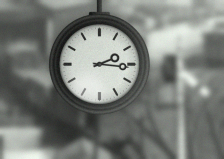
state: 2:16
